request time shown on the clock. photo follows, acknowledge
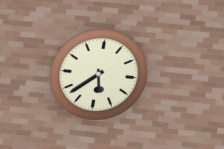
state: 5:38
